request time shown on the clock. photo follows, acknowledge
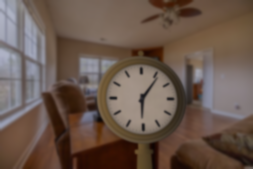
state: 6:06
